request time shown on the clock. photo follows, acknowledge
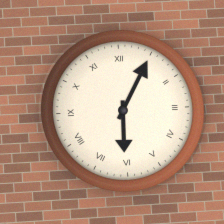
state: 6:05
